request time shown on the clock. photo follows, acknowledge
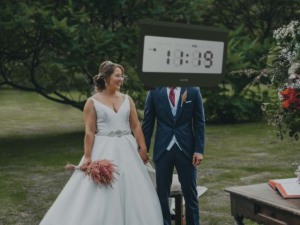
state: 11:19
